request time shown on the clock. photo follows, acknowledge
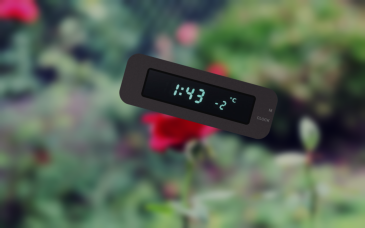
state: 1:43
